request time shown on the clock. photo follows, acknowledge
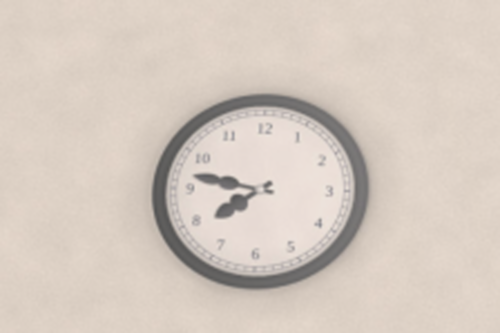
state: 7:47
